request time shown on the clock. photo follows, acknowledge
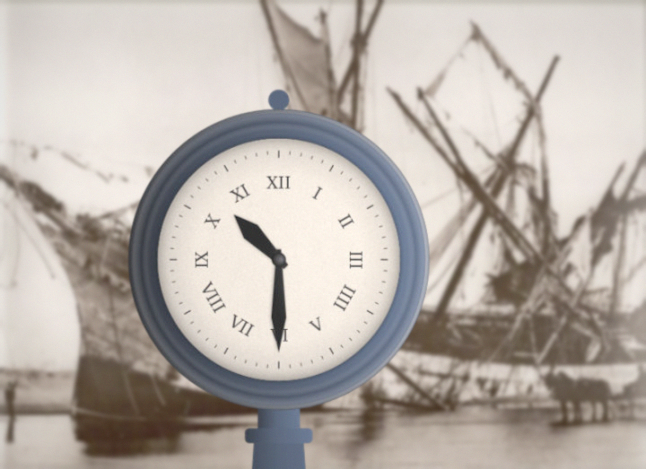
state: 10:30
